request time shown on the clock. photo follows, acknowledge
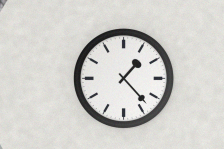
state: 1:23
